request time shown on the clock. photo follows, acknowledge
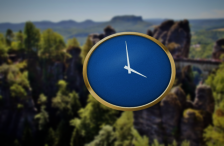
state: 3:59
